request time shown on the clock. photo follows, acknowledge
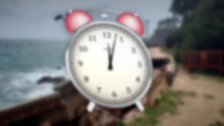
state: 12:03
